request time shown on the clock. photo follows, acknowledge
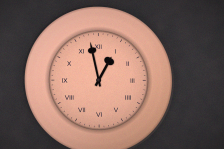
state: 12:58
